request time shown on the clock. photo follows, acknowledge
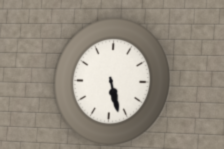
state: 5:27
